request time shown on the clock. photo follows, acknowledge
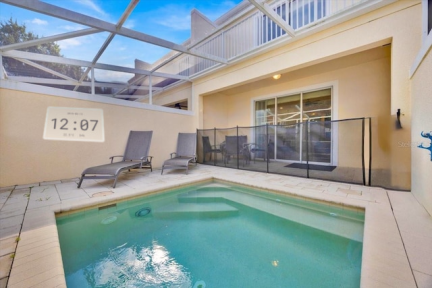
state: 12:07
